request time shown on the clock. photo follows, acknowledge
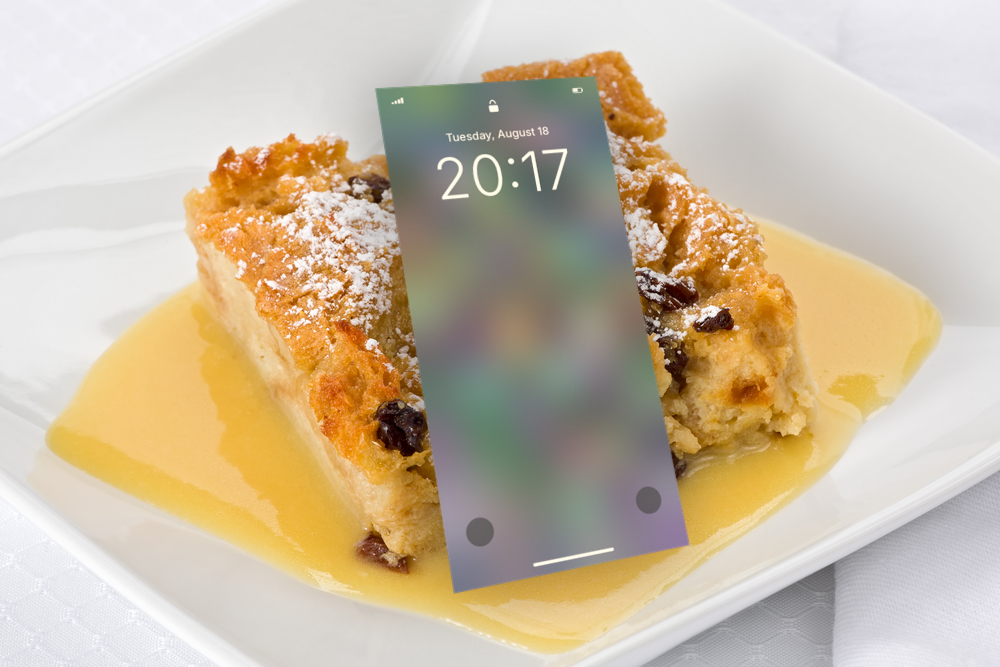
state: 20:17
